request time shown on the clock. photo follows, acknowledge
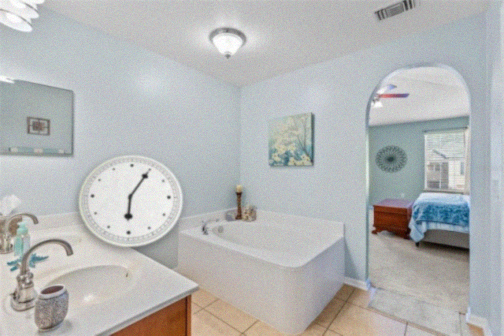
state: 6:05
